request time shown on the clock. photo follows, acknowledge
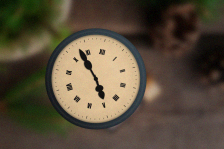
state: 4:53
